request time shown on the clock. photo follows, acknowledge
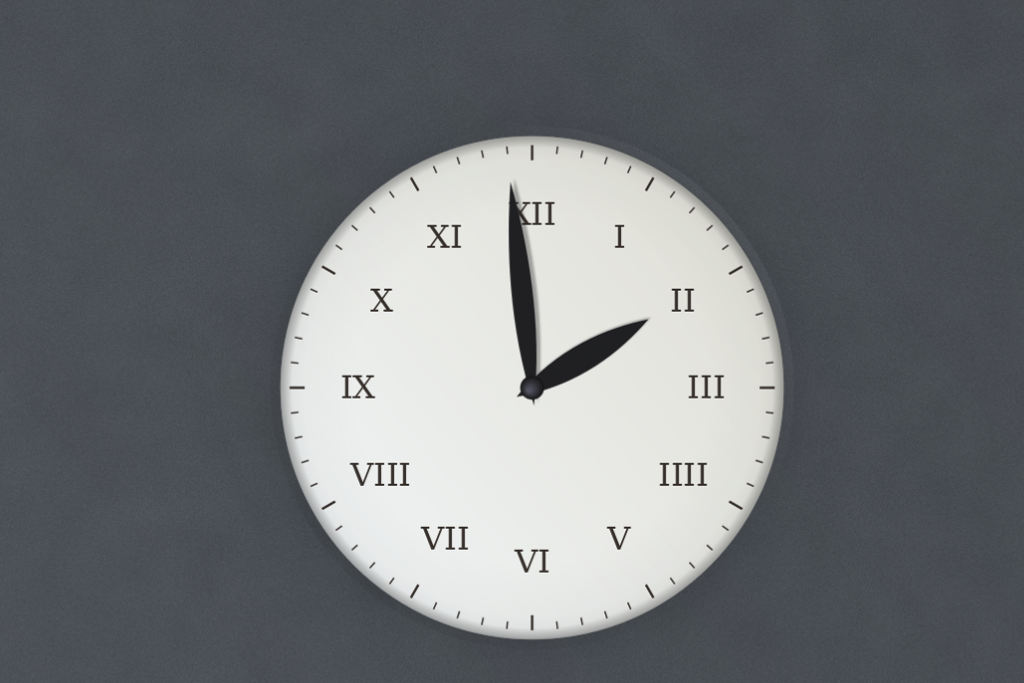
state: 1:59
